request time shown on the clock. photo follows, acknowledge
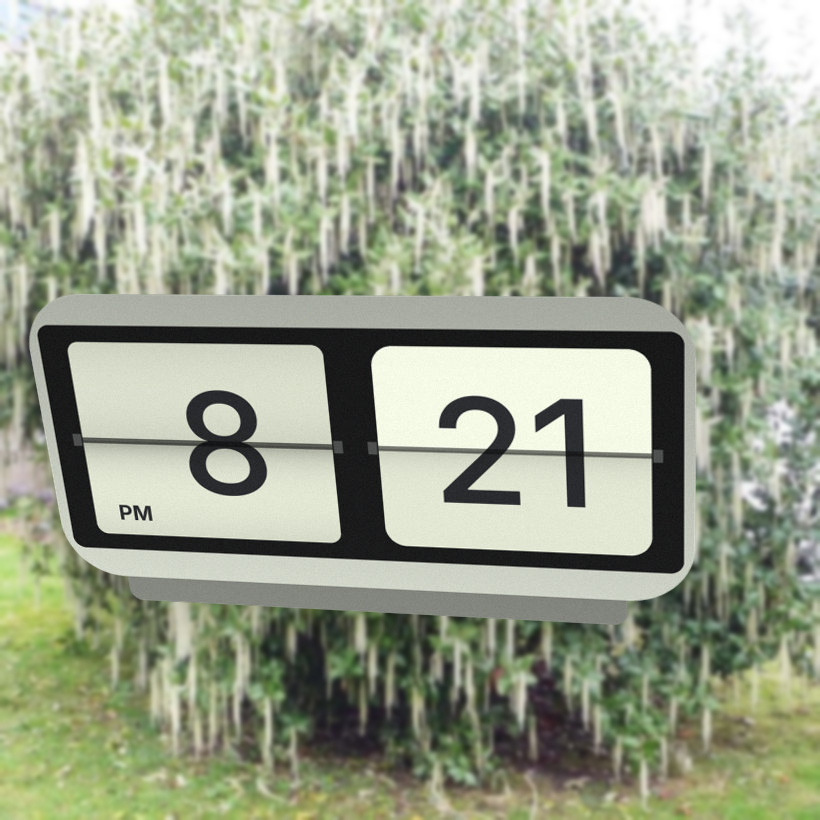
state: 8:21
